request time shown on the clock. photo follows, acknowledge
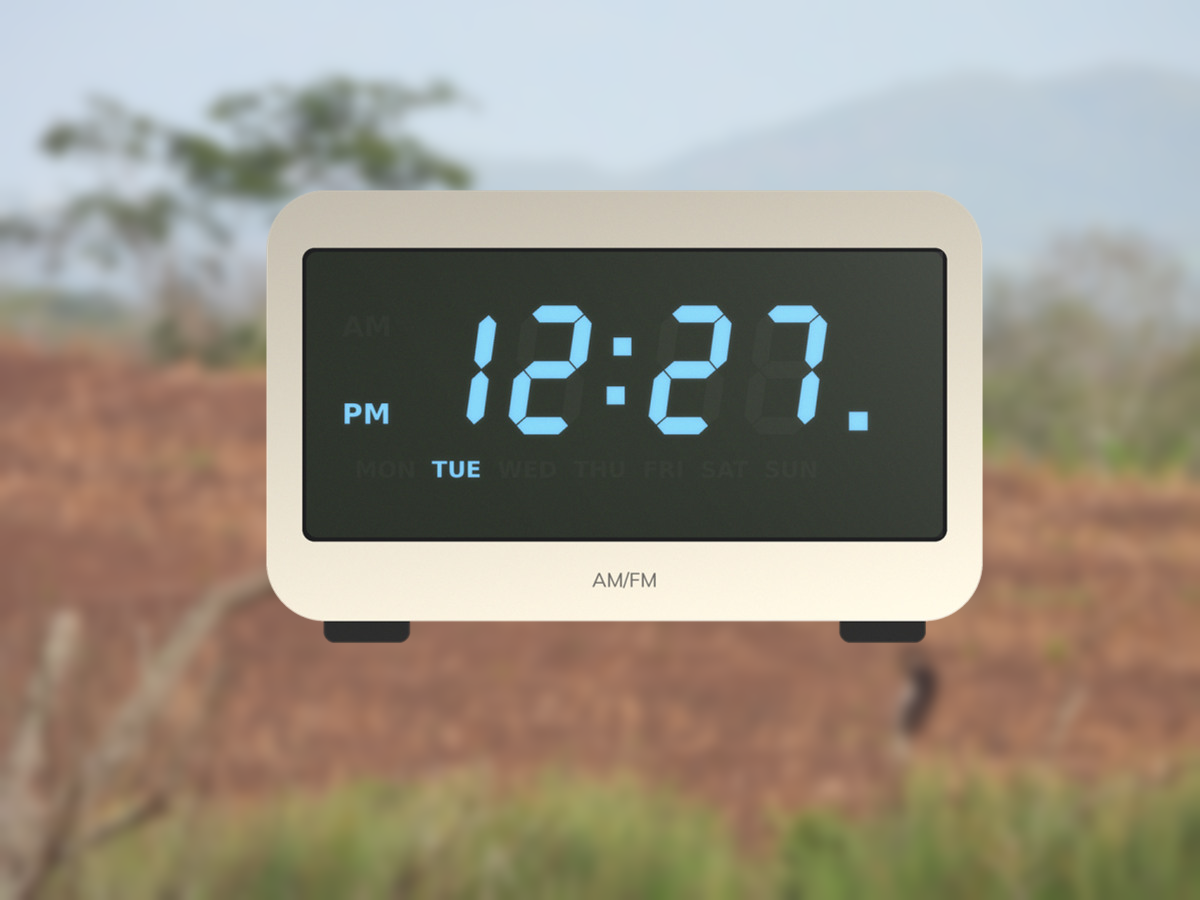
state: 12:27
